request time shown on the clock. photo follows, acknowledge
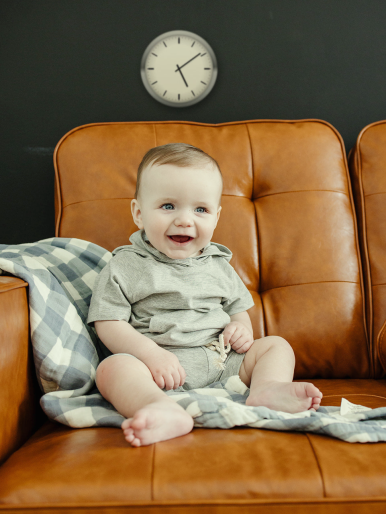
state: 5:09
